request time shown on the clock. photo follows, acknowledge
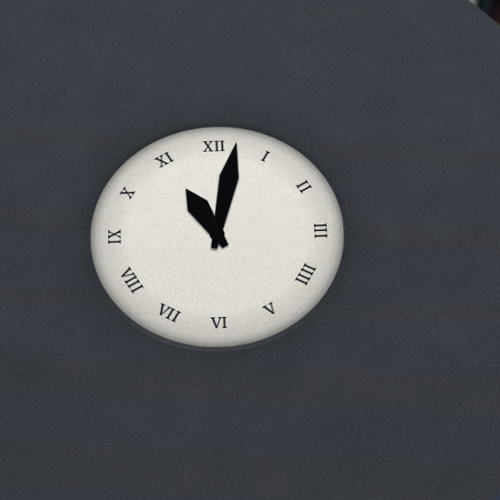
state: 11:02
